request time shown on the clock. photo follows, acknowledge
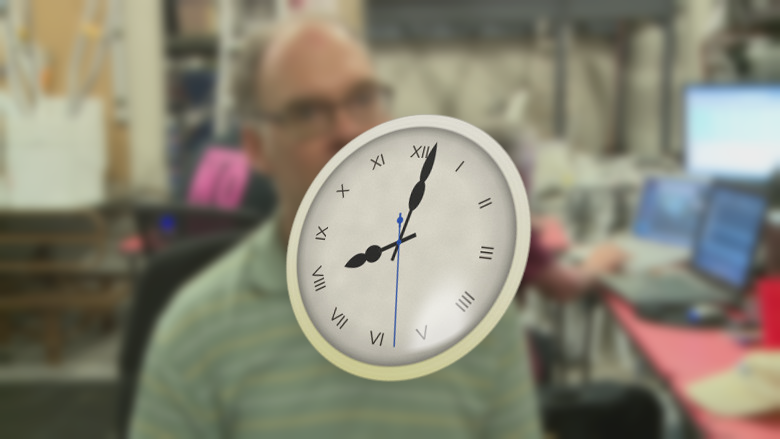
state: 8:01:28
